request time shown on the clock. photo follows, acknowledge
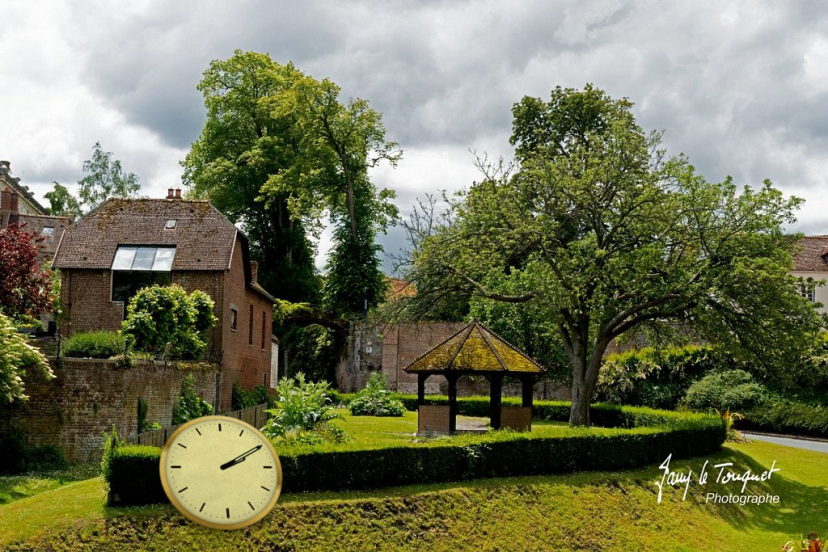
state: 2:10
